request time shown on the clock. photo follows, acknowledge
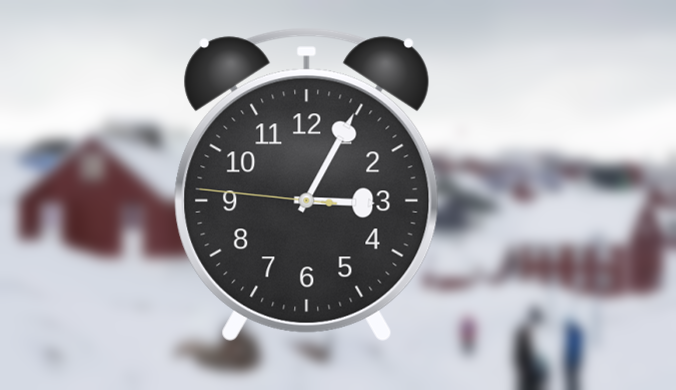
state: 3:04:46
